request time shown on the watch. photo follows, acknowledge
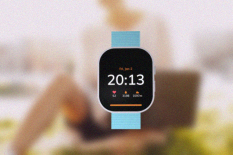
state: 20:13
